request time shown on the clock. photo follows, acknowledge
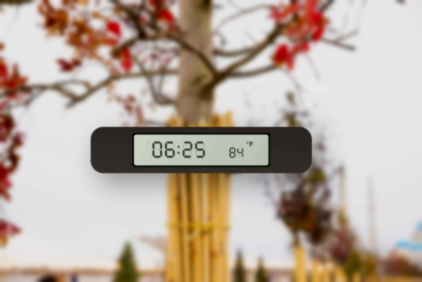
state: 6:25
